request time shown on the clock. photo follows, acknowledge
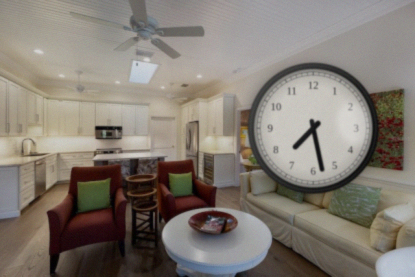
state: 7:28
